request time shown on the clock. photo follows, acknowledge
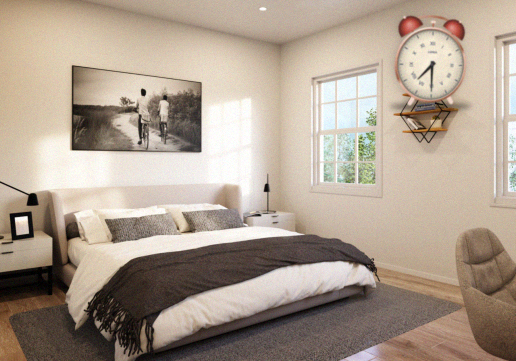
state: 7:30
